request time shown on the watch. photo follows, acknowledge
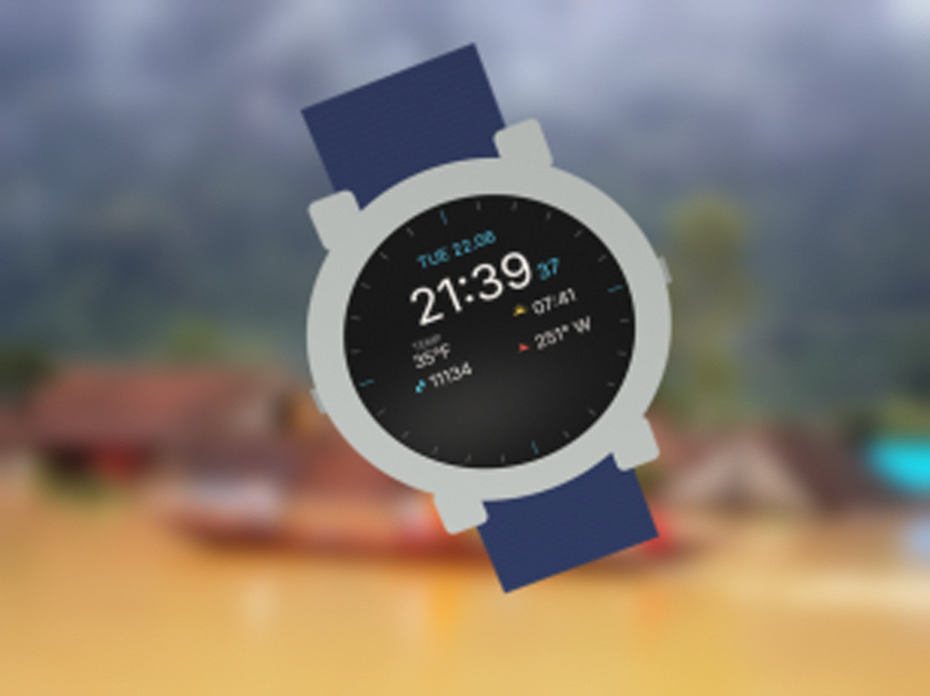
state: 21:39
